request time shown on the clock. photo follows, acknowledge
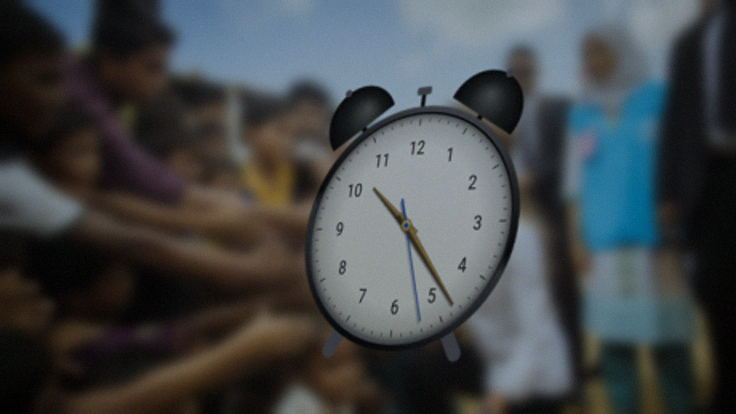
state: 10:23:27
